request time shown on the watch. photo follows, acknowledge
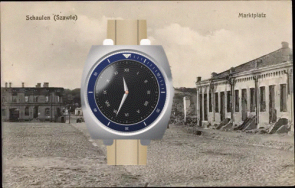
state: 11:34
